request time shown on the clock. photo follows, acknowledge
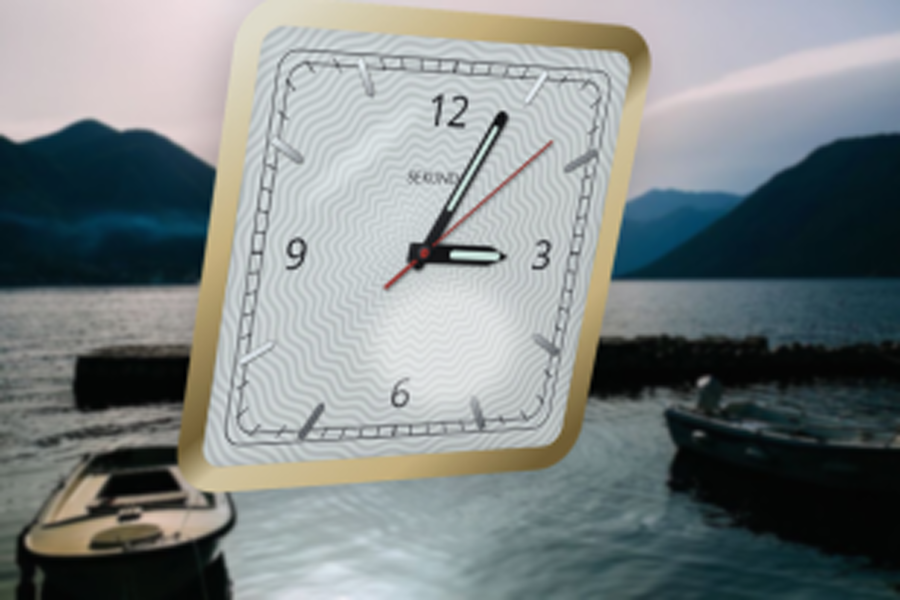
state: 3:04:08
